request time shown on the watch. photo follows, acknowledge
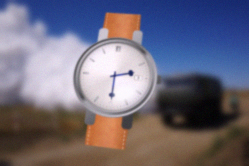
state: 2:30
